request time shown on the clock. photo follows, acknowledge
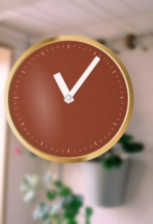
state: 11:06
